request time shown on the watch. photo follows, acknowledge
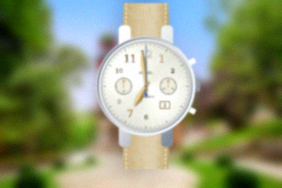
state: 6:59
